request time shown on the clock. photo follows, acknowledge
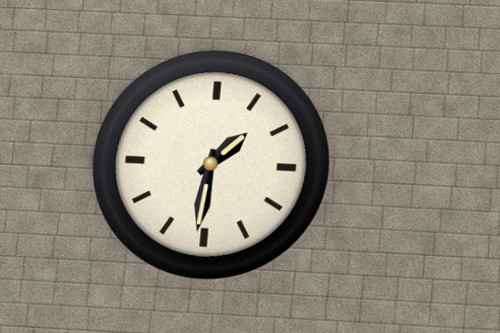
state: 1:31
